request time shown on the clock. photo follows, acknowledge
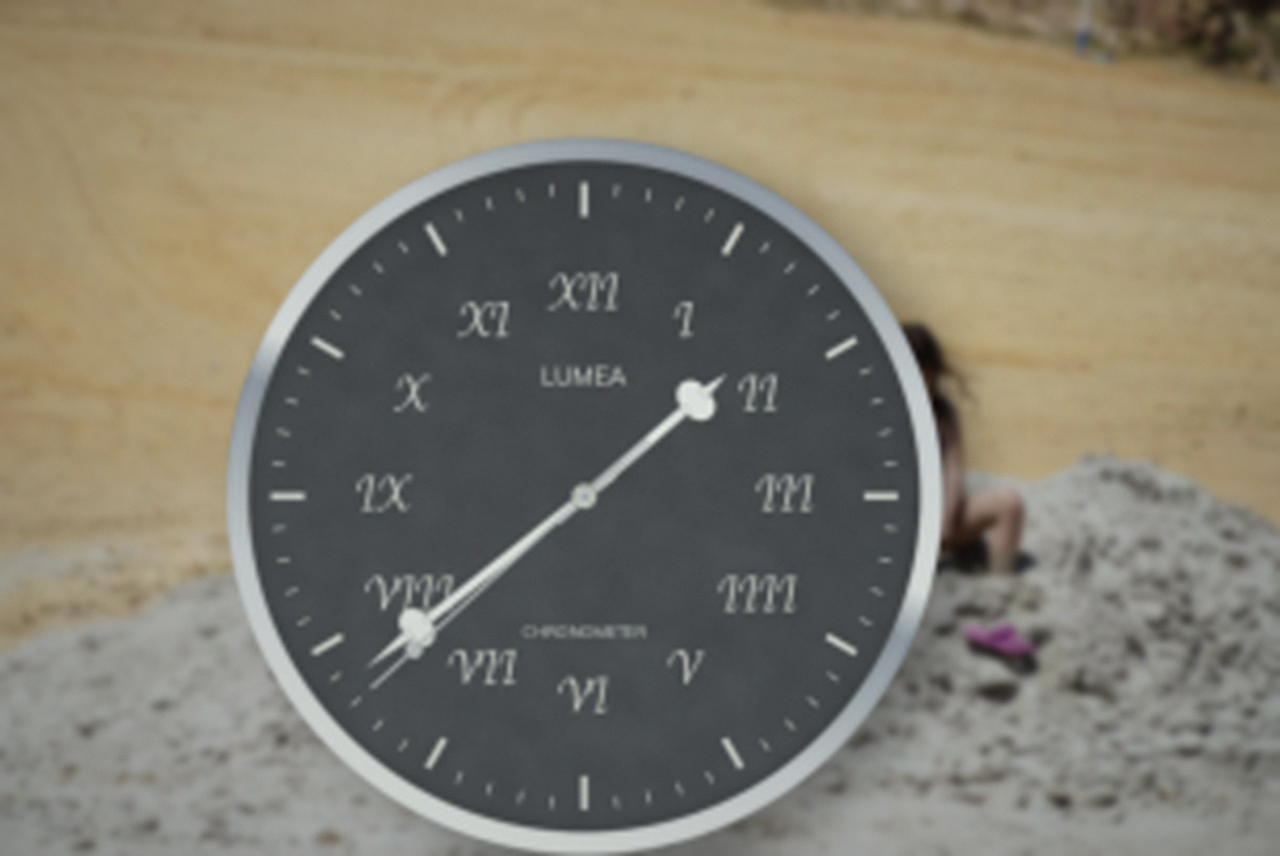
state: 1:38:38
